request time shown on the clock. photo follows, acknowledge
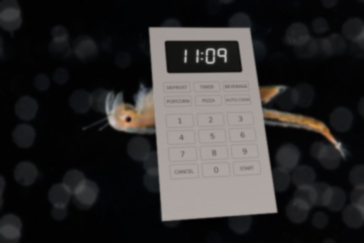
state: 11:09
